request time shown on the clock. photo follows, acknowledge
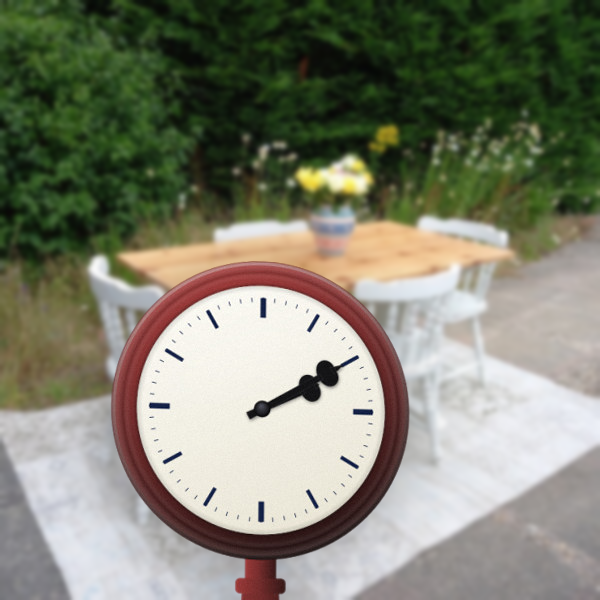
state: 2:10
